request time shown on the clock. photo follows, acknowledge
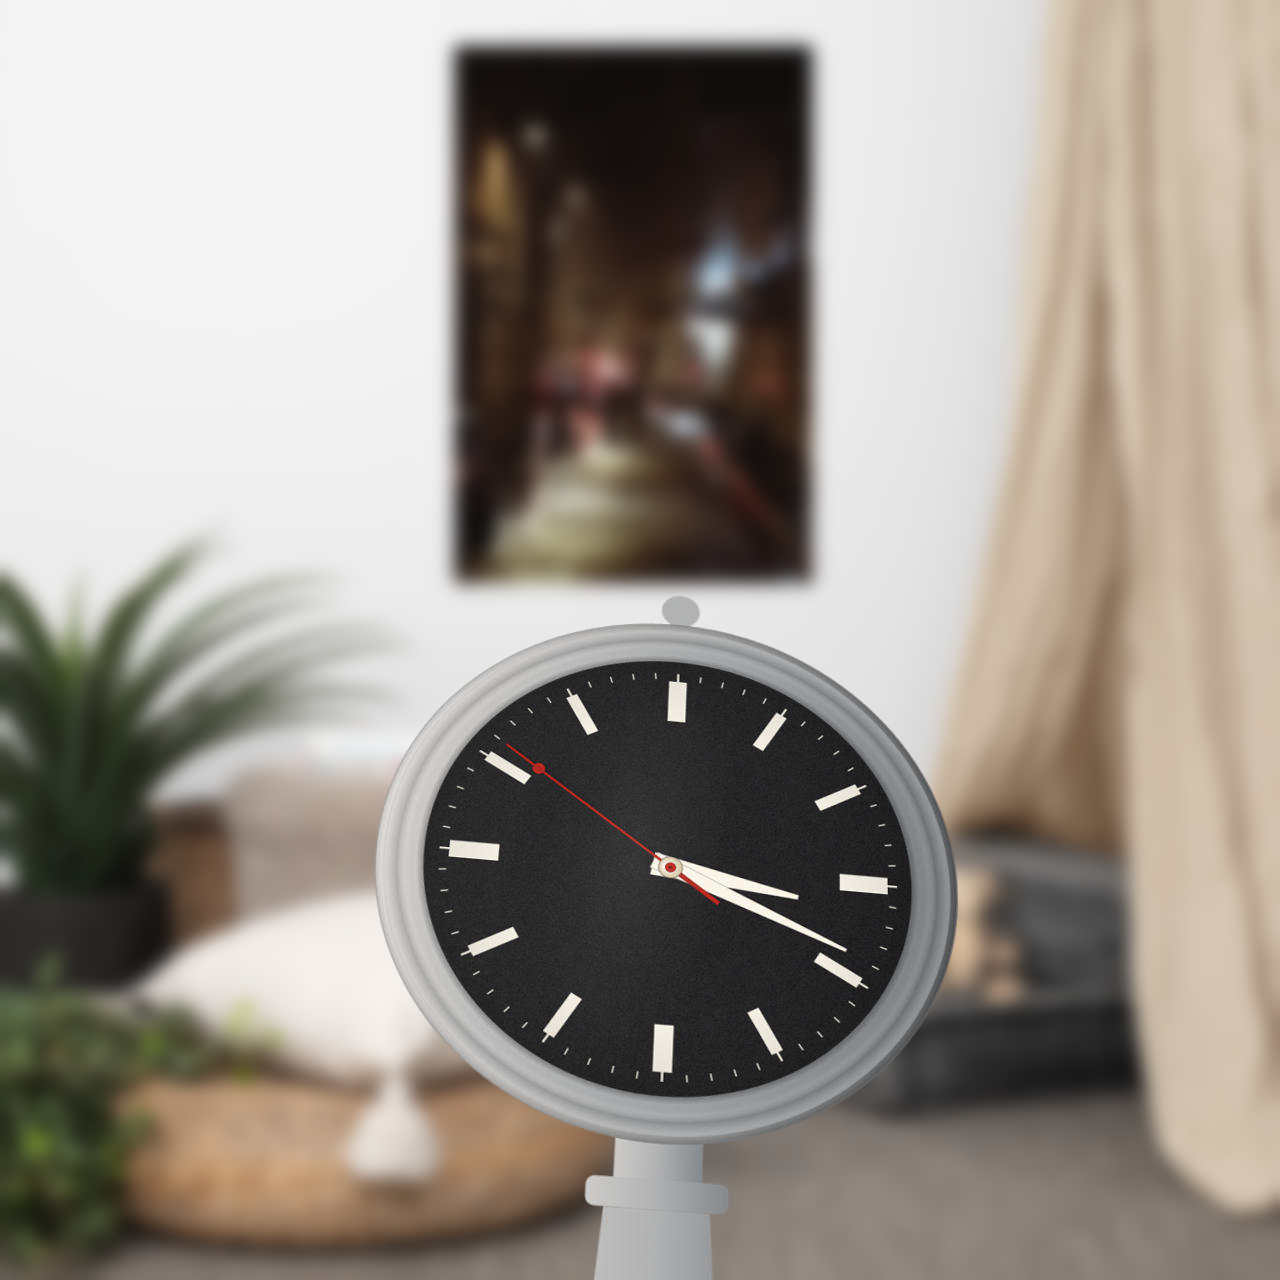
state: 3:18:51
